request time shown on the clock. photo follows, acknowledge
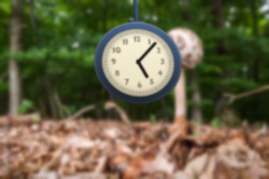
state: 5:07
